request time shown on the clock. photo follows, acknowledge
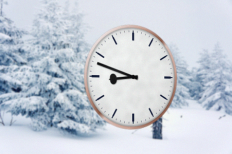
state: 8:48
